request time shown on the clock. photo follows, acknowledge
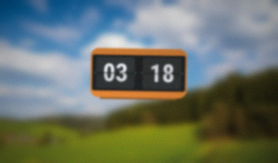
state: 3:18
